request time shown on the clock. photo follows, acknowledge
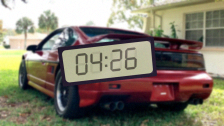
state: 4:26
